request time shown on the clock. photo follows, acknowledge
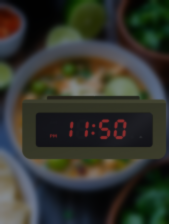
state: 11:50
